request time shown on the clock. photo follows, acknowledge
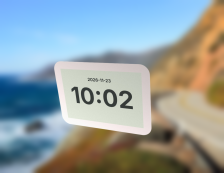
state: 10:02
